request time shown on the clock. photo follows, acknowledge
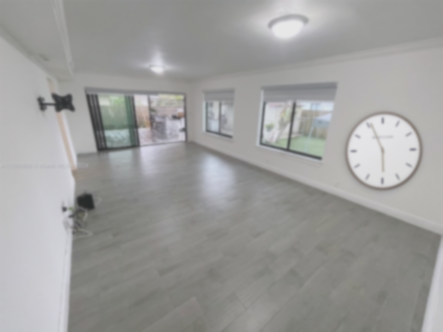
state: 5:56
